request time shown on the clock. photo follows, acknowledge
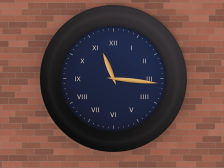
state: 11:16
